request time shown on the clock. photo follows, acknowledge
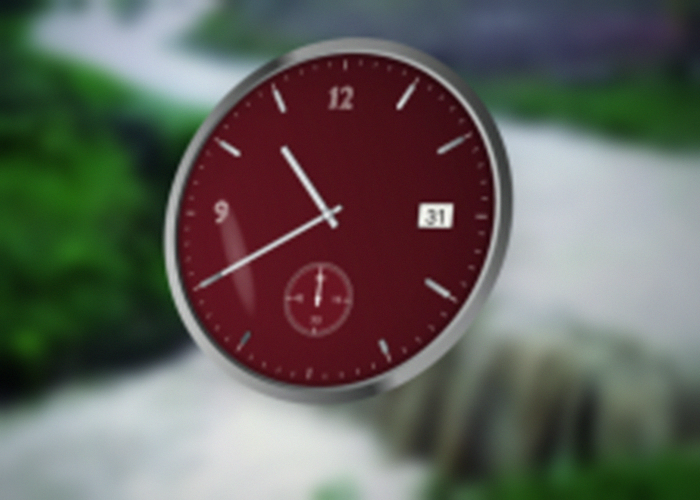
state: 10:40
